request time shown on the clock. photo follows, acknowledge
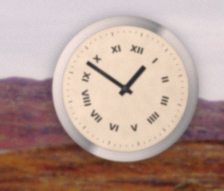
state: 12:48
